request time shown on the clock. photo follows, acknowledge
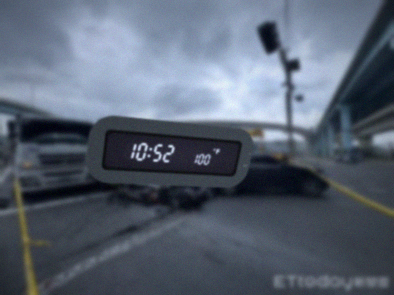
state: 10:52
